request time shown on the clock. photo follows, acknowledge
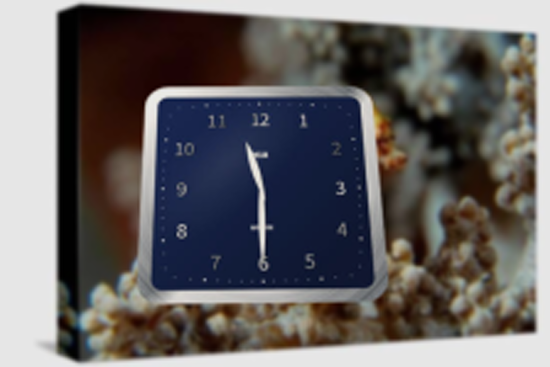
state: 11:30
